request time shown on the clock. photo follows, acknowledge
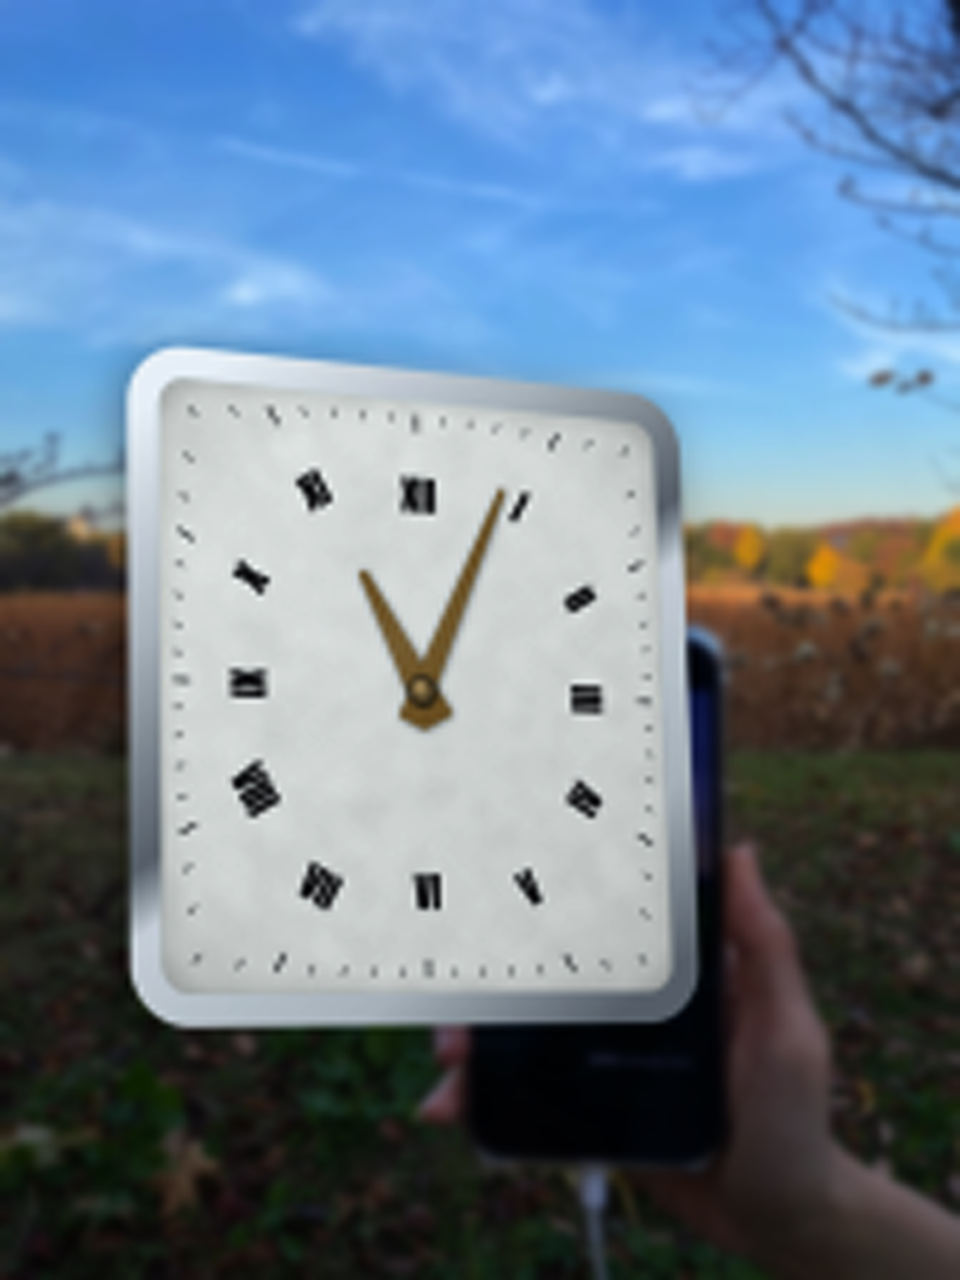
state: 11:04
